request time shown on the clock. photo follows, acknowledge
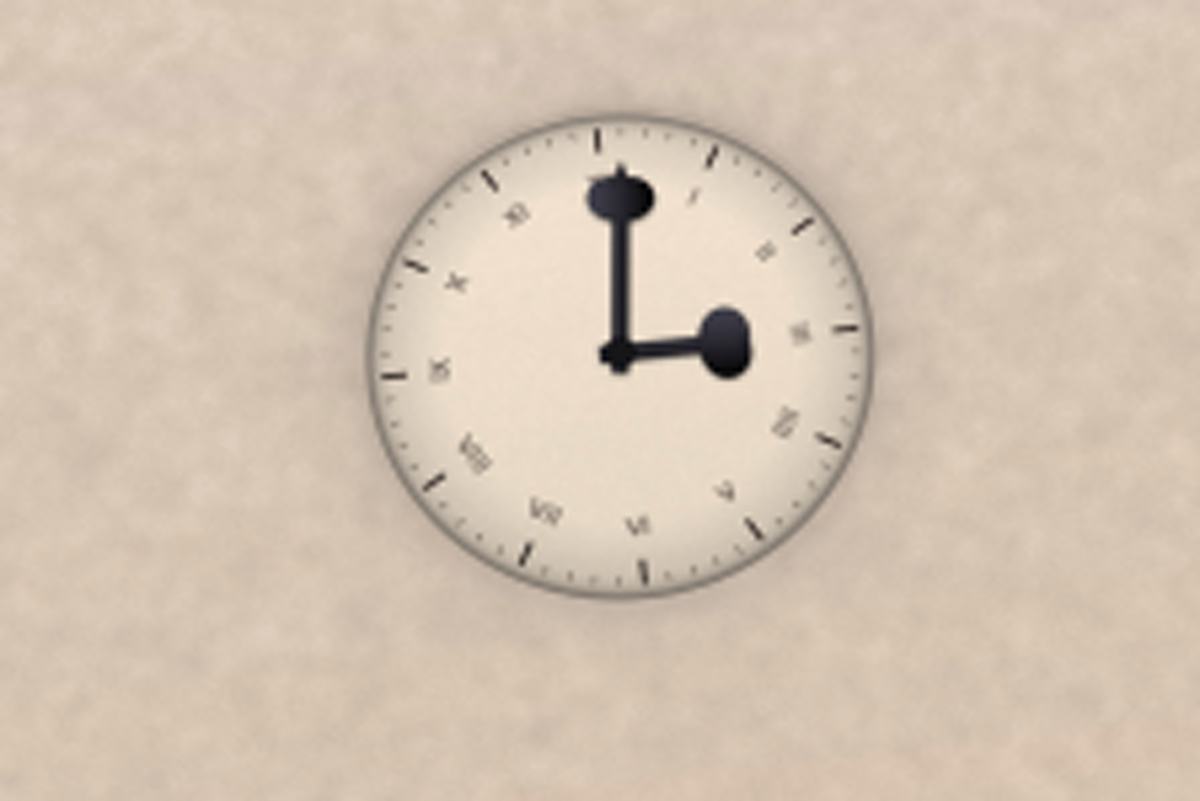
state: 3:01
